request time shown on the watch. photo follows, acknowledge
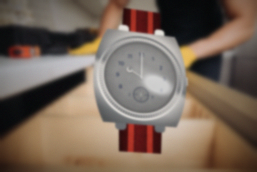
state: 10:00
